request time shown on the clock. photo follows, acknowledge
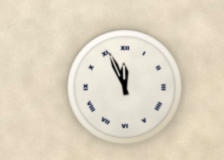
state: 11:56
